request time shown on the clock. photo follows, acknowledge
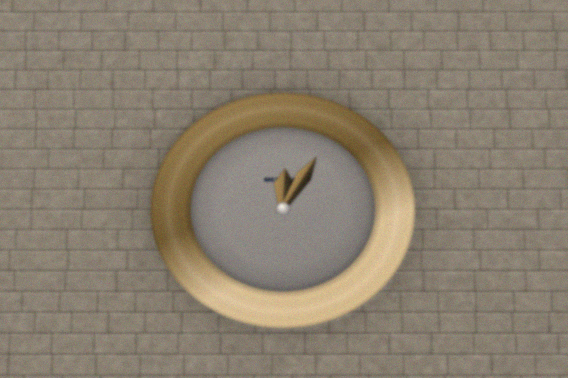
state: 12:05
